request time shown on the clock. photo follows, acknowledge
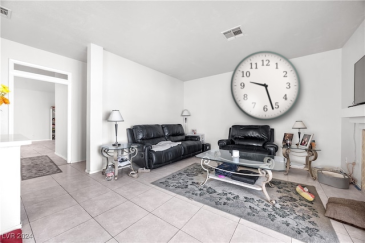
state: 9:27
